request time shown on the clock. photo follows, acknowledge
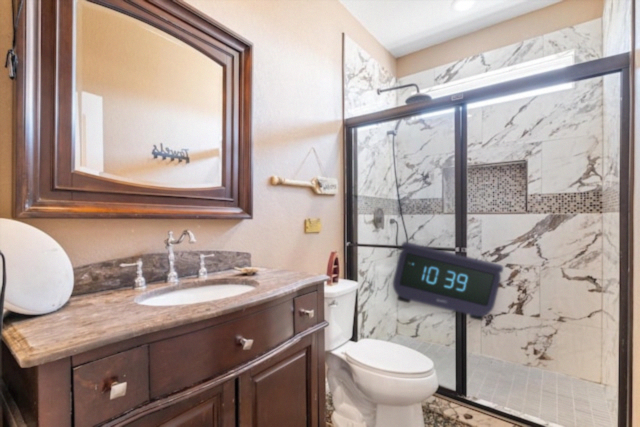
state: 10:39
